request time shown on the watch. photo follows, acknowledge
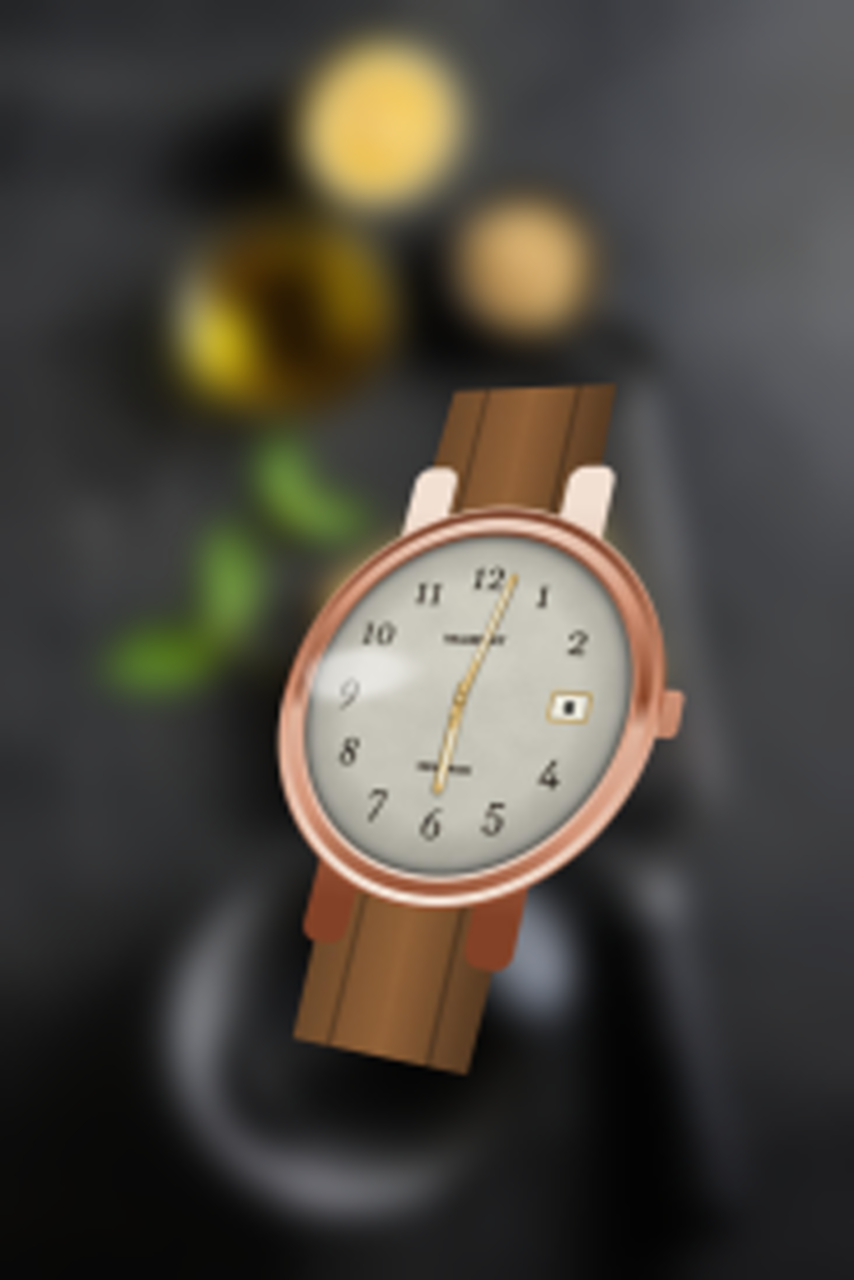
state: 6:02
